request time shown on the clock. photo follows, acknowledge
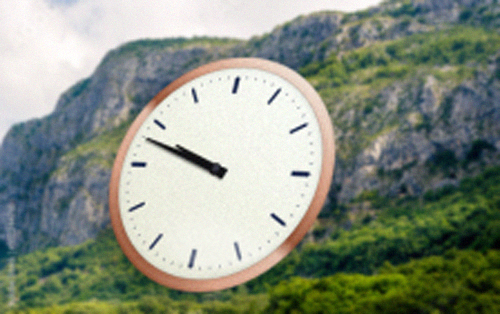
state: 9:48
